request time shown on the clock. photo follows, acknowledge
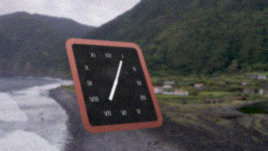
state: 7:05
